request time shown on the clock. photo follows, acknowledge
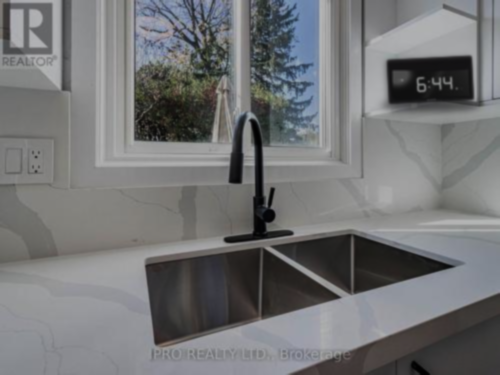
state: 6:44
